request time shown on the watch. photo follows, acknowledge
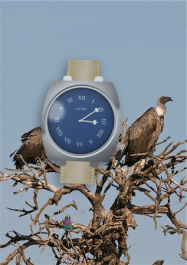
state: 3:09
